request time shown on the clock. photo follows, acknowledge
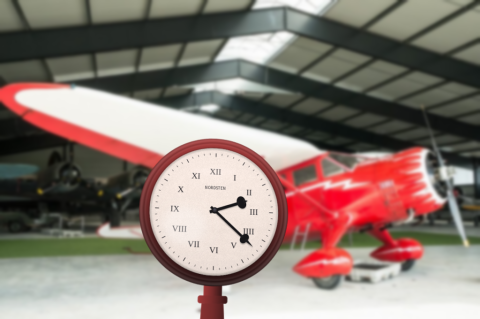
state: 2:22
